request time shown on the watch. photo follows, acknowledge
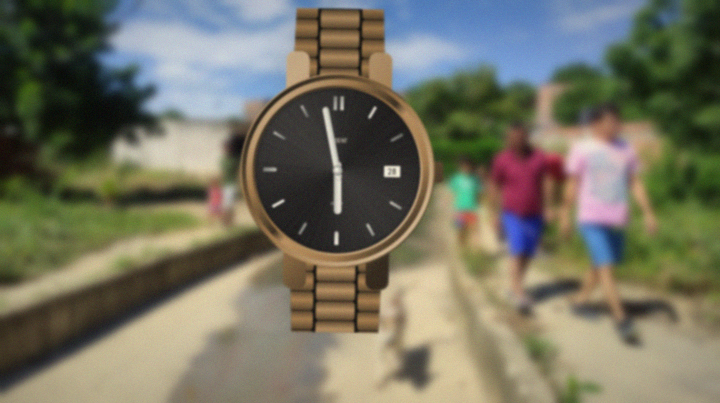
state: 5:58
